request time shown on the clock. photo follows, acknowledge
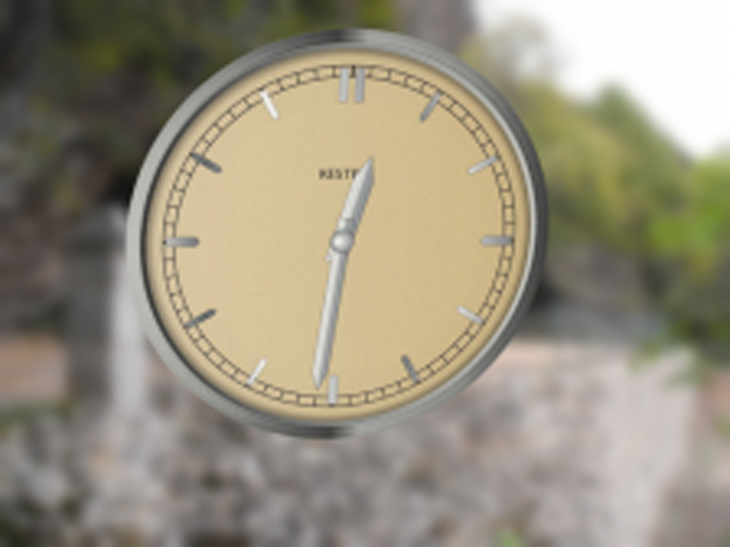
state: 12:31
